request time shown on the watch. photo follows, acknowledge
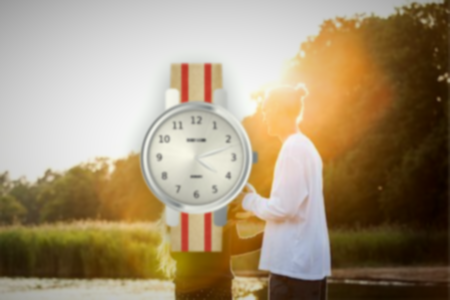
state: 4:12
